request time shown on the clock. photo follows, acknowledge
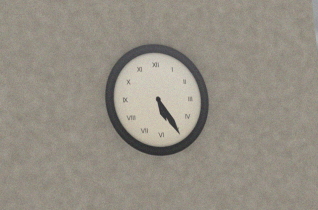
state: 5:25
